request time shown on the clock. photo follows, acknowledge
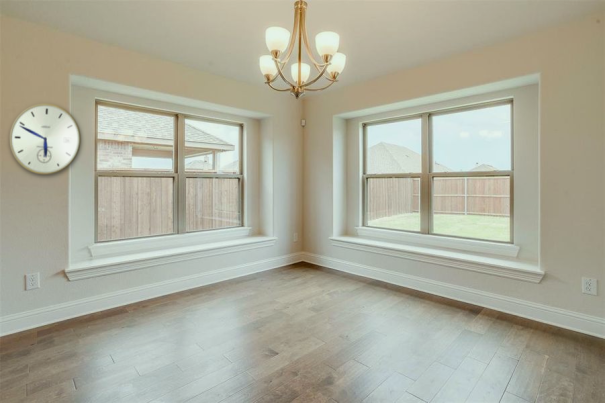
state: 5:49
